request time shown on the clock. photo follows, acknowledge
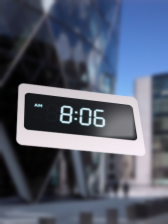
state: 8:06
